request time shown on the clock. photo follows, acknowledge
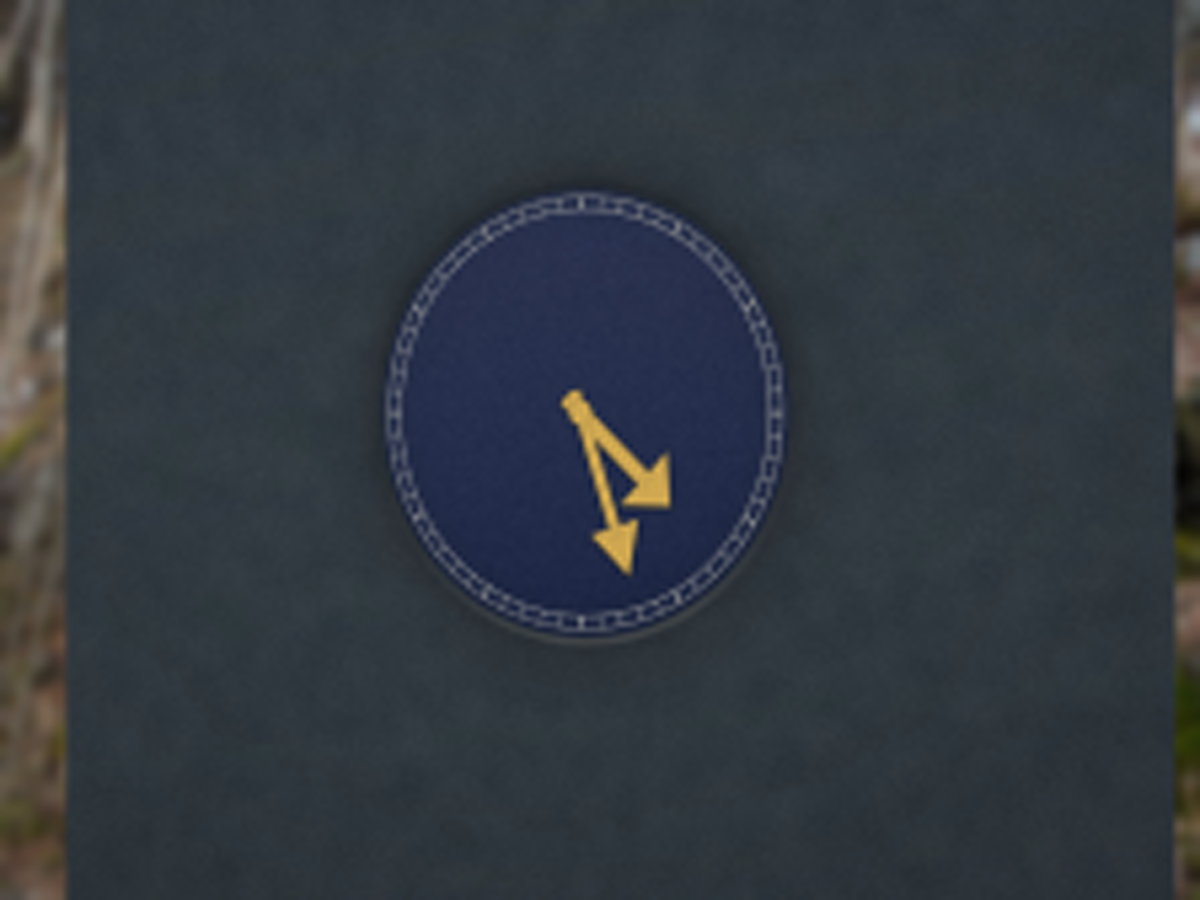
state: 4:27
